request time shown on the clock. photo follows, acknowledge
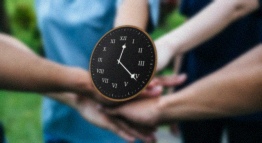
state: 12:21
